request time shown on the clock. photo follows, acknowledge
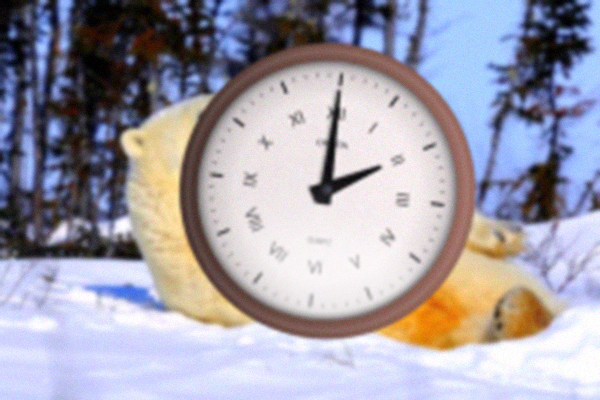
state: 2:00
